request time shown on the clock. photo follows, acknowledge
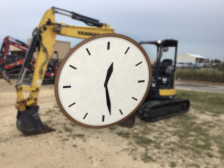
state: 12:28
